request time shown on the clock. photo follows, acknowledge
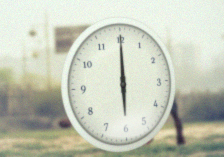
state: 6:00
